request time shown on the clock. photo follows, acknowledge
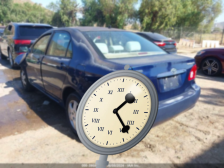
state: 1:23
